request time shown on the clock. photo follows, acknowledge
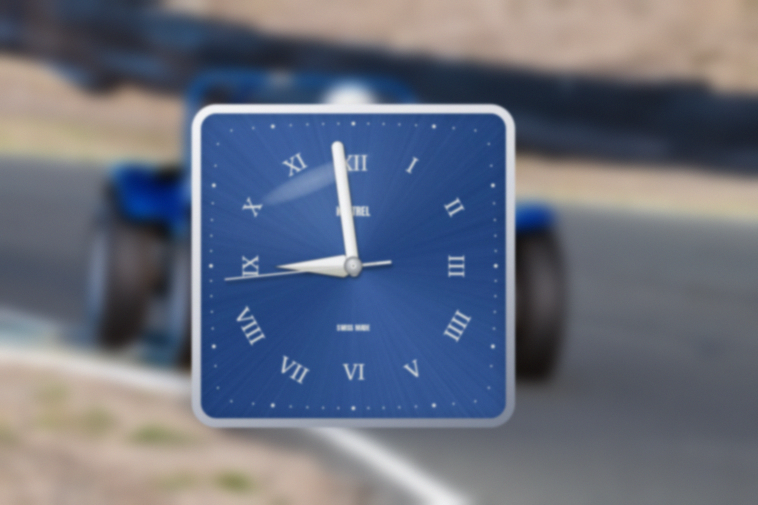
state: 8:58:44
